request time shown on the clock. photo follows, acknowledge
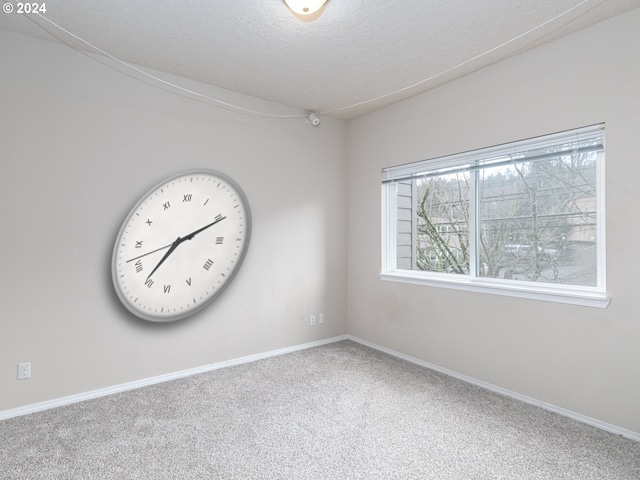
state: 7:10:42
